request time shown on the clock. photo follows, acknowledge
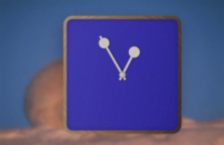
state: 12:55
